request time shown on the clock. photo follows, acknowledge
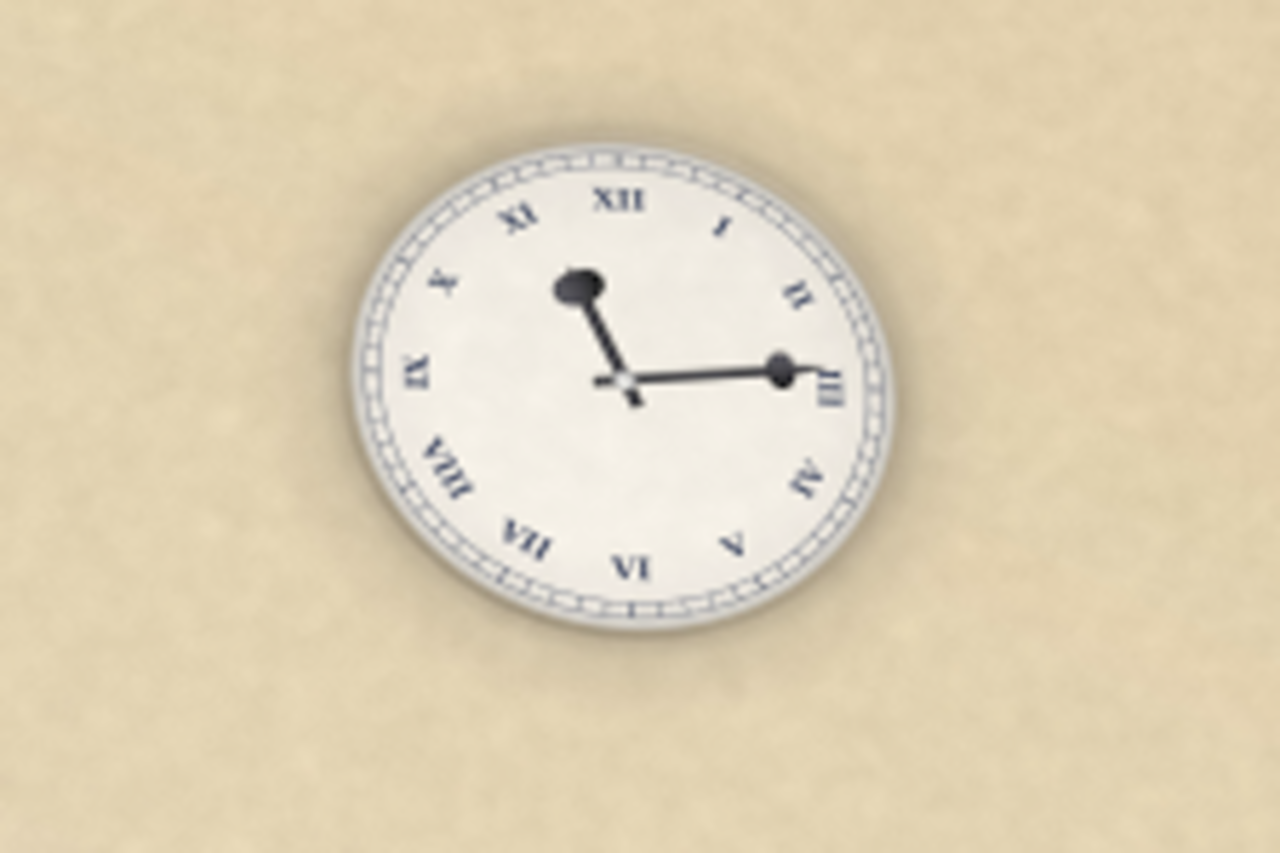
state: 11:14
